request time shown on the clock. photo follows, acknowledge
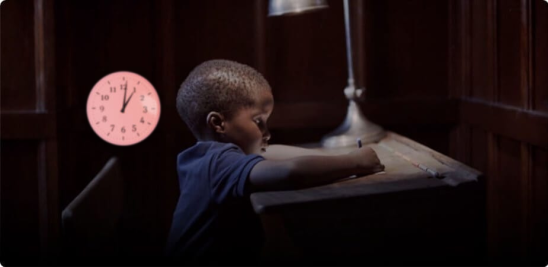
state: 1:01
